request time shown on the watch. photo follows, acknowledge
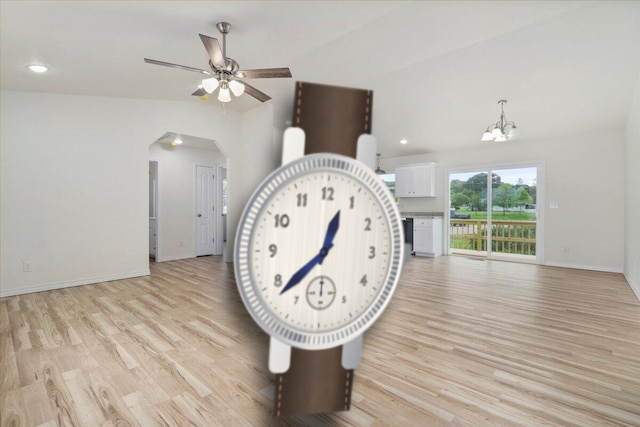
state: 12:38
